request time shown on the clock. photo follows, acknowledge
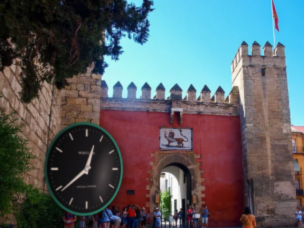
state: 12:39
